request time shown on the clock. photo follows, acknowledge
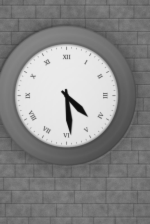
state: 4:29
